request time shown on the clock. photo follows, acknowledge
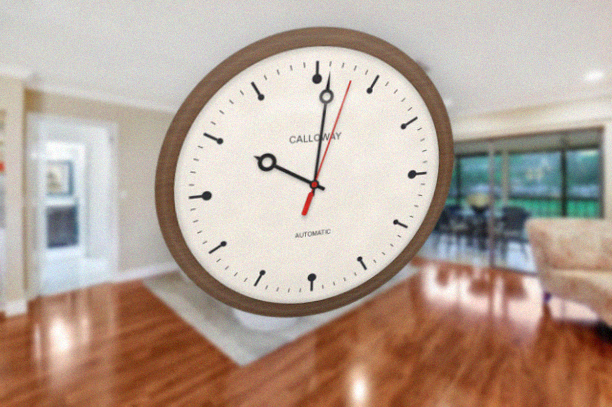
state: 10:01:03
